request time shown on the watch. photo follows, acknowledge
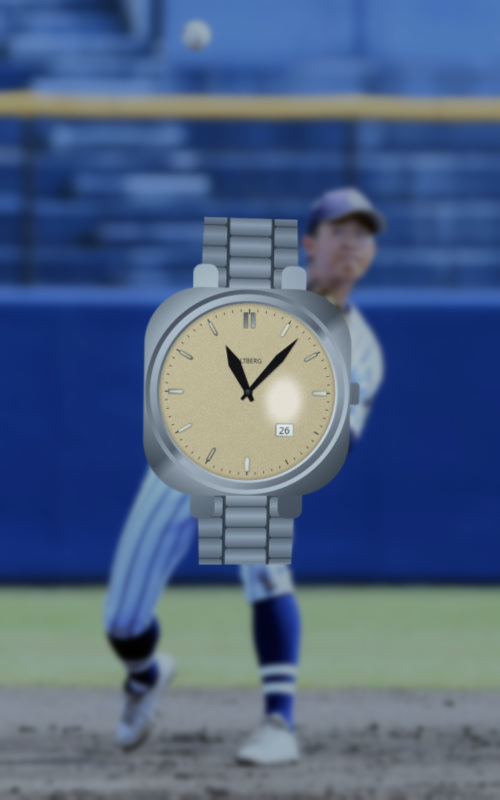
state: 11:07
